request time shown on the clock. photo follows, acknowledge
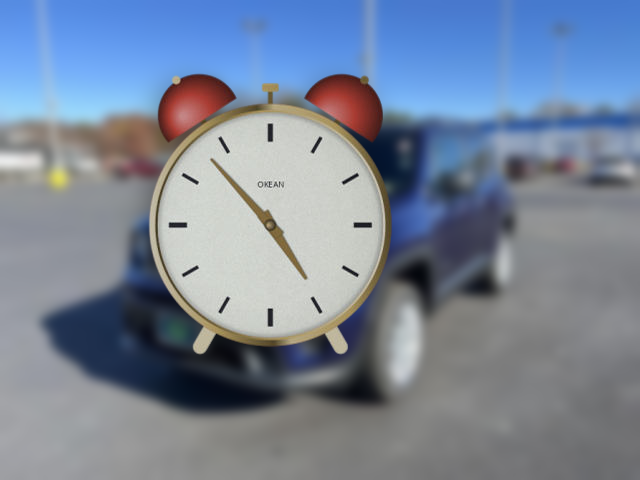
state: 4:53
